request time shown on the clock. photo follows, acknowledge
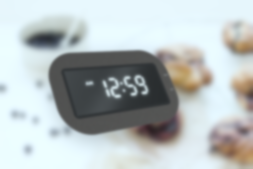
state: 12:59
